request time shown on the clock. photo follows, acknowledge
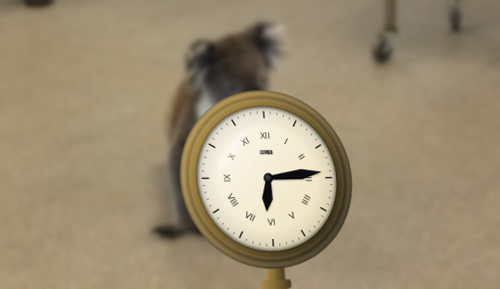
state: 6:14
